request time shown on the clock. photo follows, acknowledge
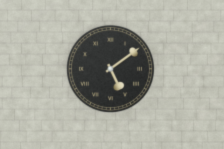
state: 5:09
